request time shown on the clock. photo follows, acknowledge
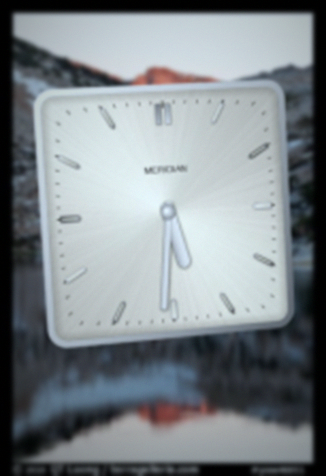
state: 5:31
